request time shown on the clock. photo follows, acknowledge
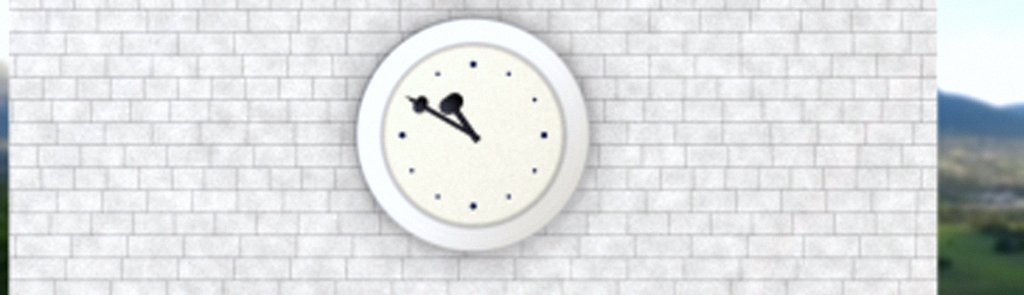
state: 10:50
